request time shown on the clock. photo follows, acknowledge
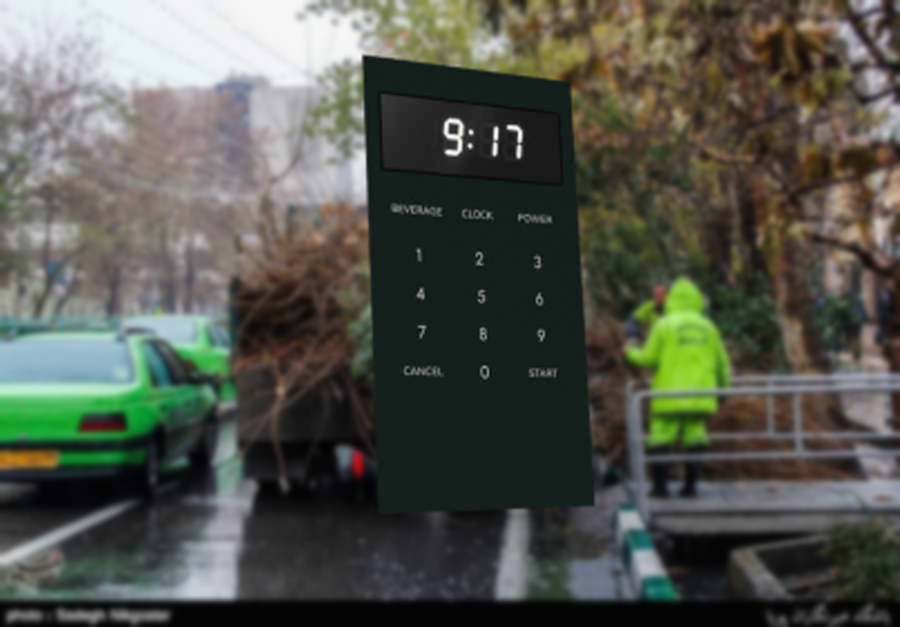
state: 9:17
